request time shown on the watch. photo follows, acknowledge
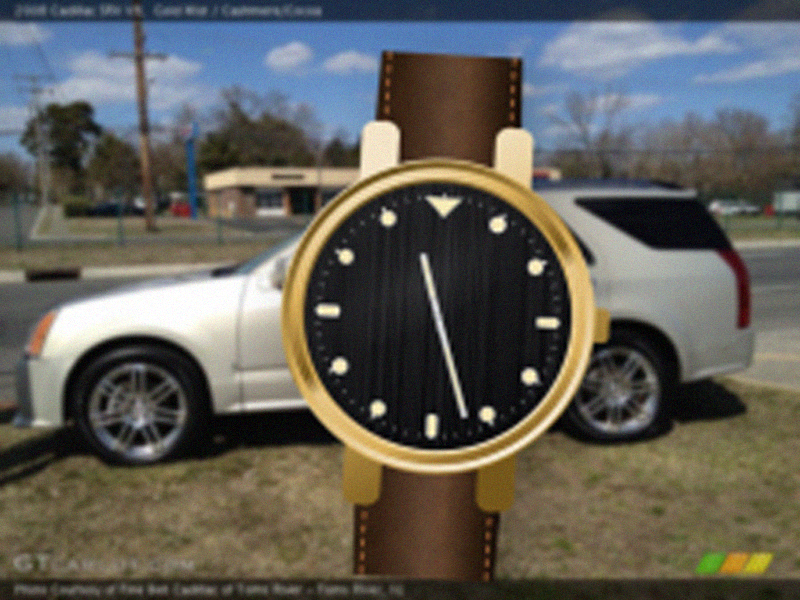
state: 11:27
